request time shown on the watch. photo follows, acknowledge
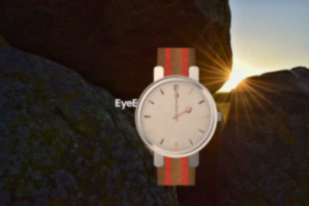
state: 2:00
